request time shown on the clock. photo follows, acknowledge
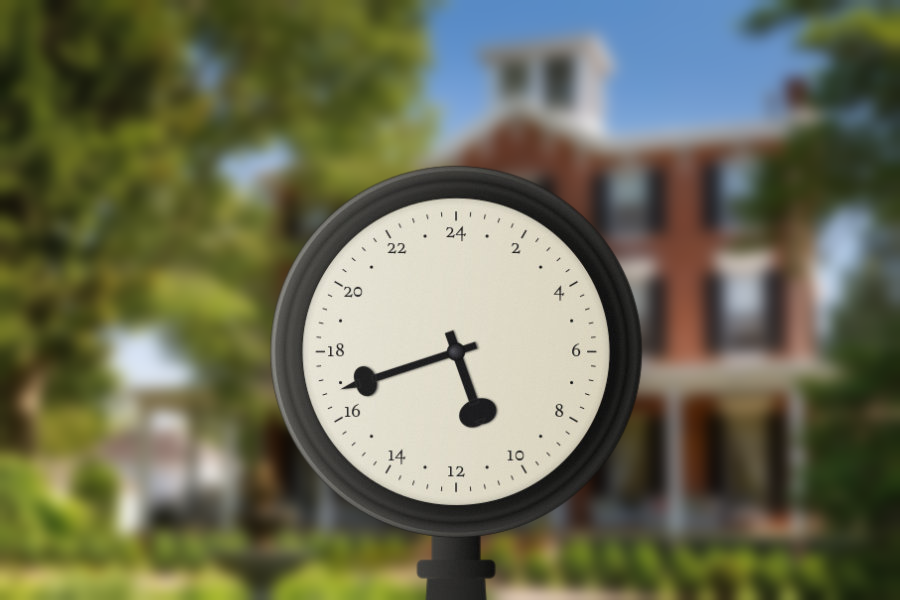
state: 10:42
